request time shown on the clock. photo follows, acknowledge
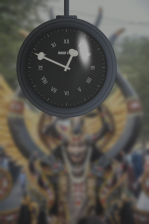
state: 12:49
